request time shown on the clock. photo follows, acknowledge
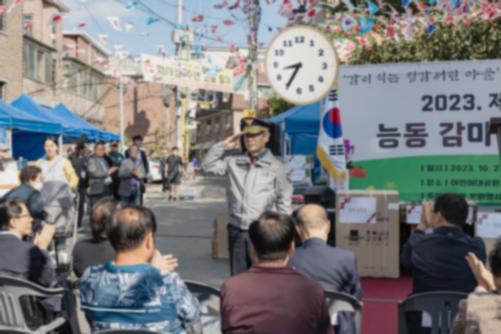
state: 8:35
